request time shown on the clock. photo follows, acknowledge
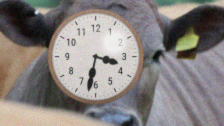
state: 3:32
